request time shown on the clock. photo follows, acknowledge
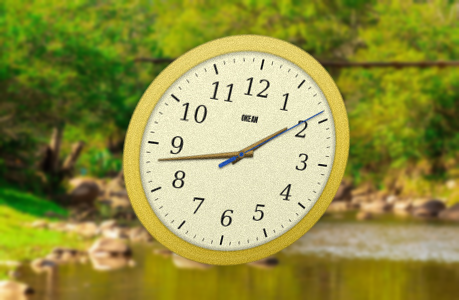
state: 1:43:09
